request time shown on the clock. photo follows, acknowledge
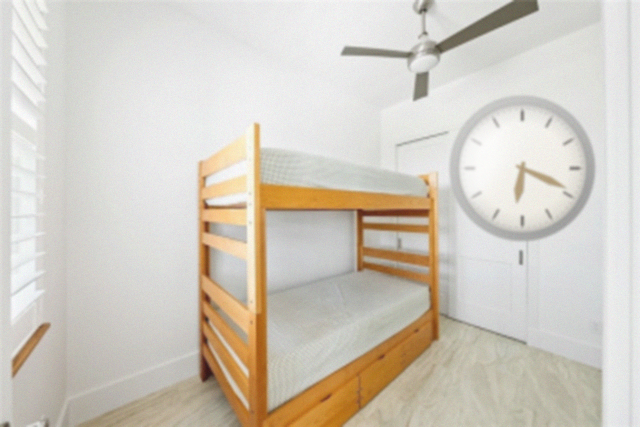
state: 6:19
